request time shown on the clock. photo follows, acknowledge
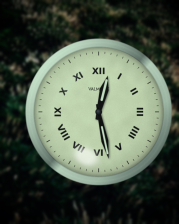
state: 12:28
